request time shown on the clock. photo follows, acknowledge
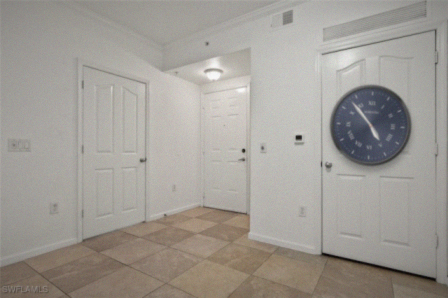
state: 4:53
